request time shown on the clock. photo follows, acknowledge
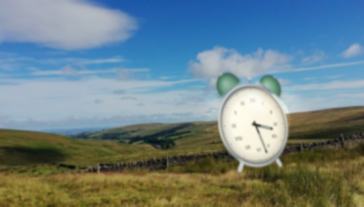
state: 3:27
